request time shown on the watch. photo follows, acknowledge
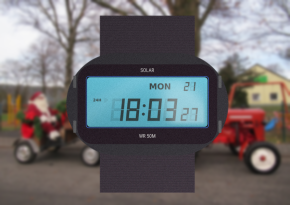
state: 18:03:27
